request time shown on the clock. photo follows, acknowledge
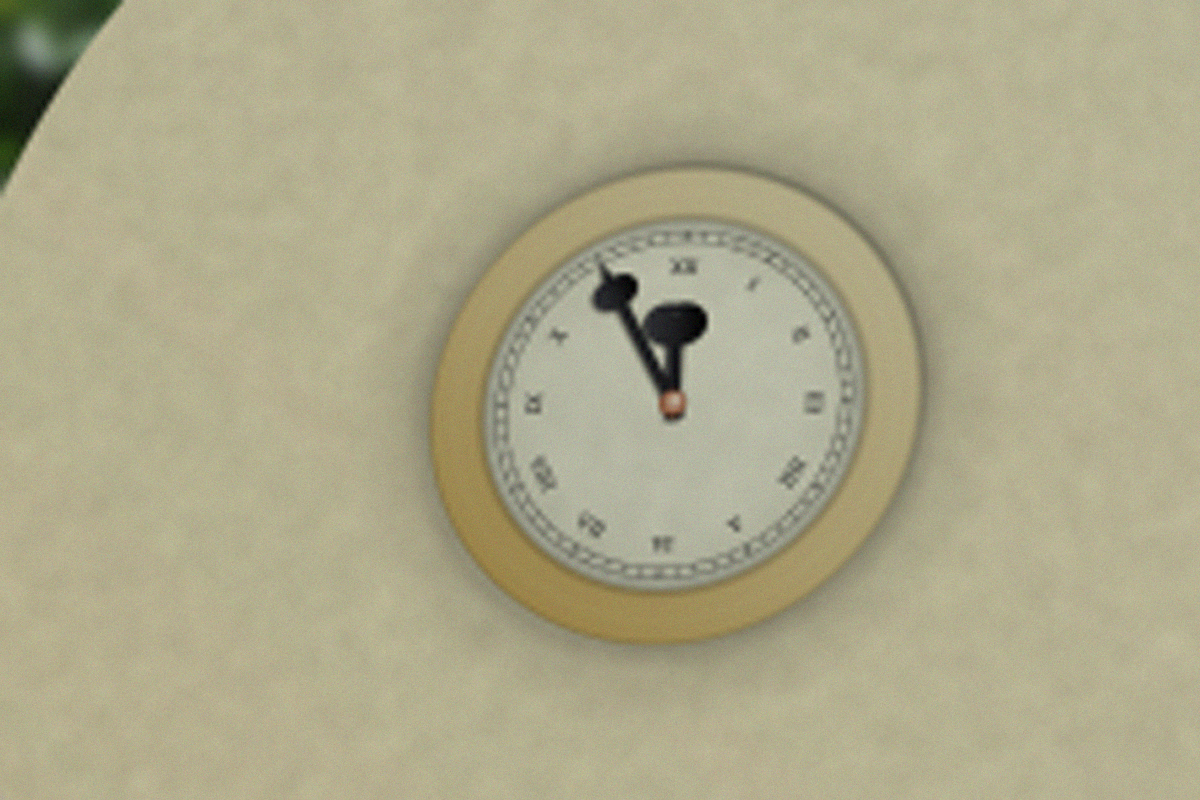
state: 11:55
